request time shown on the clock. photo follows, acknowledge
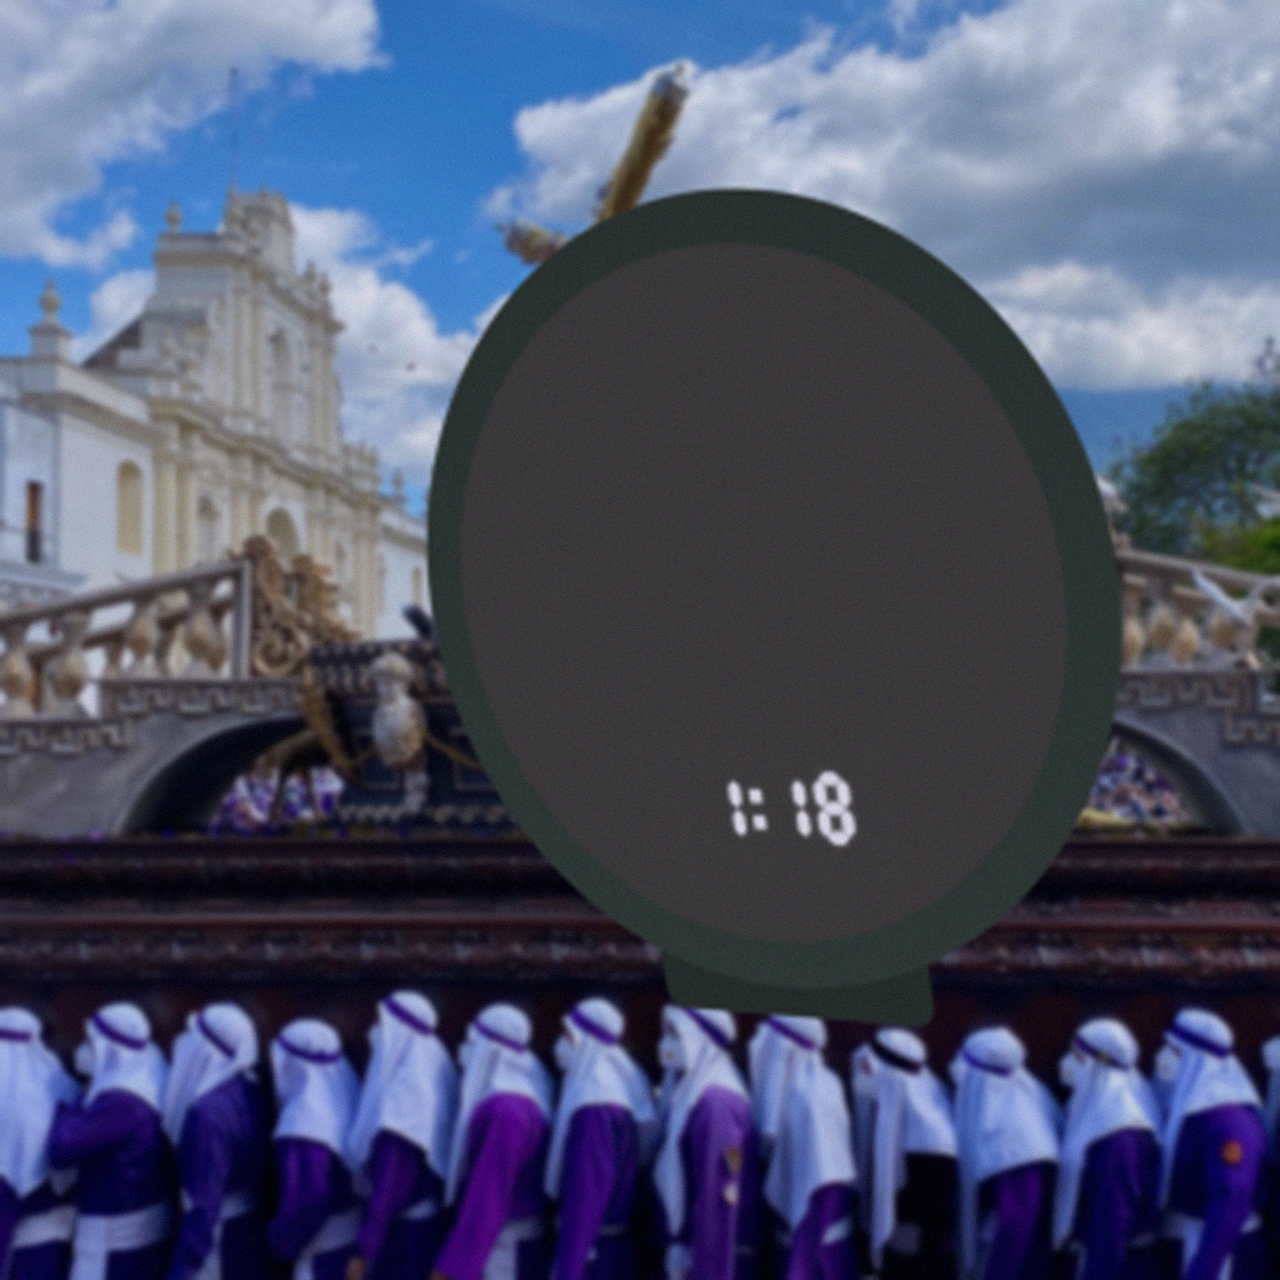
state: 1:18
